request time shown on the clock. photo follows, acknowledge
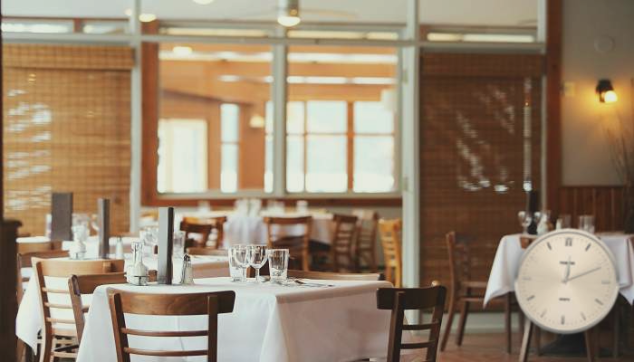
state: 12:11
